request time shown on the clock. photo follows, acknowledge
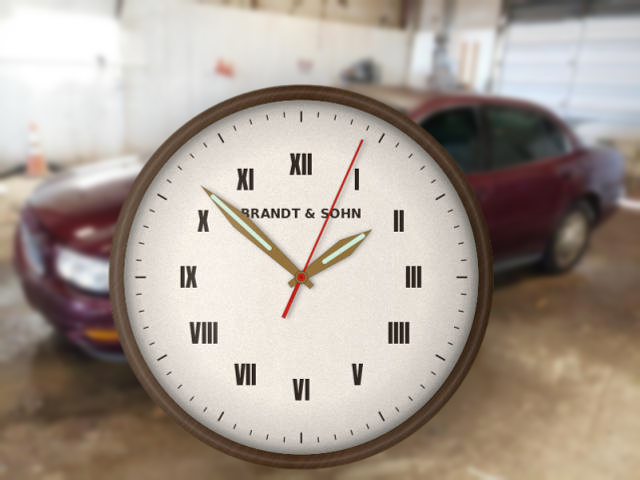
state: 1:52:04
